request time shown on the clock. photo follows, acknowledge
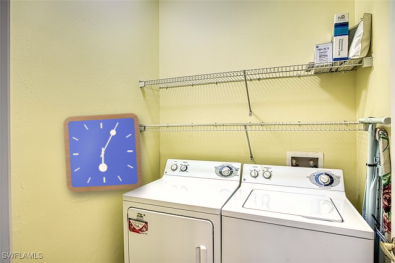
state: 6:05
